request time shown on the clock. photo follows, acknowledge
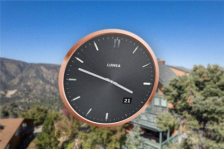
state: 3:48
